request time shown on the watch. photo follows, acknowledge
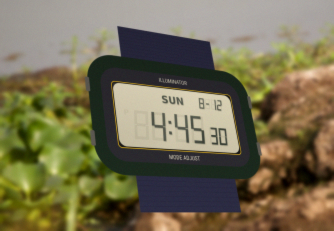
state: 4:45:30
